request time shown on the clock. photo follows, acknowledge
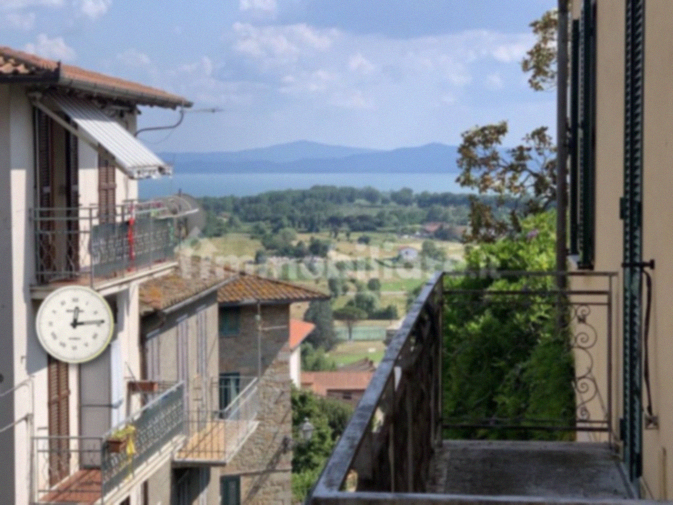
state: 12:14
